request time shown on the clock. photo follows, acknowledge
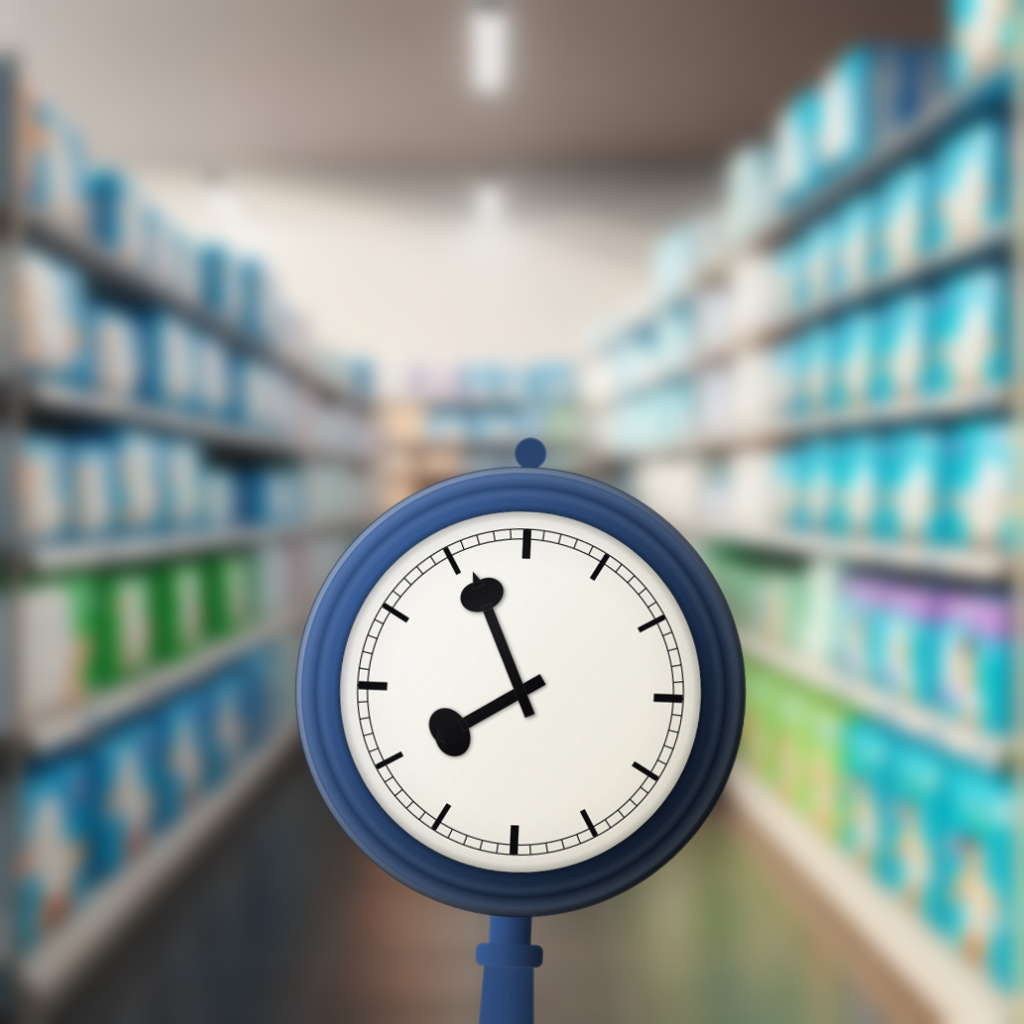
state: 7:56
